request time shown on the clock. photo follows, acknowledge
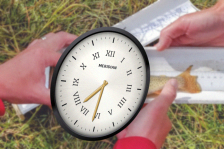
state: 7:31
